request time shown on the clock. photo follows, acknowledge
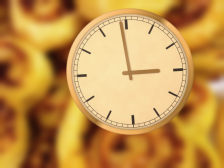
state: 2:59
